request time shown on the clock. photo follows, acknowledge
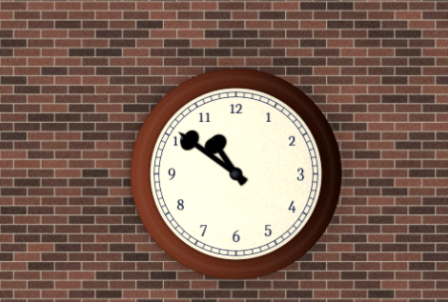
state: 10:51
